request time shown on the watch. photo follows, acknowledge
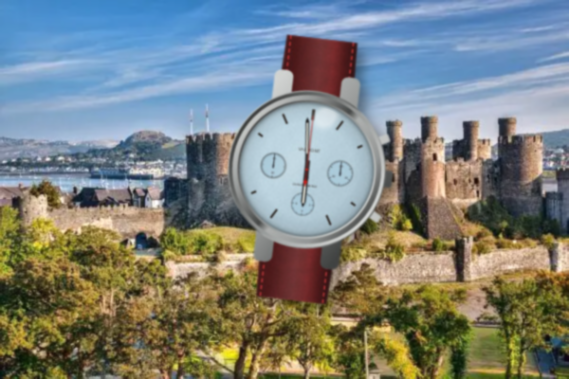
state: 5:59
